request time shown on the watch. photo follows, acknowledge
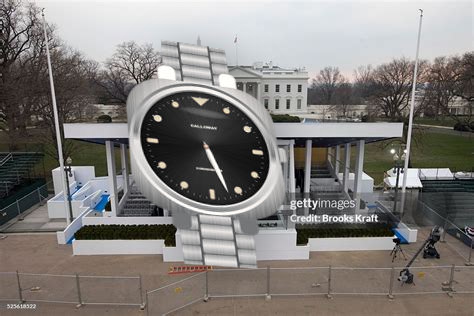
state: 5:27
